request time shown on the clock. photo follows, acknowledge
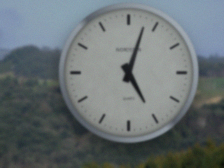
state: 5:03
